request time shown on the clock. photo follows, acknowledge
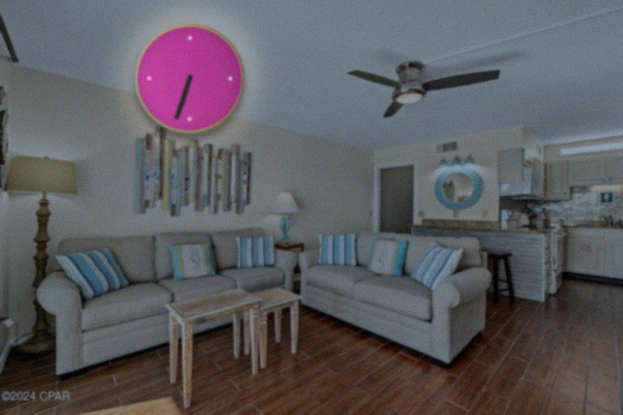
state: 6:33
